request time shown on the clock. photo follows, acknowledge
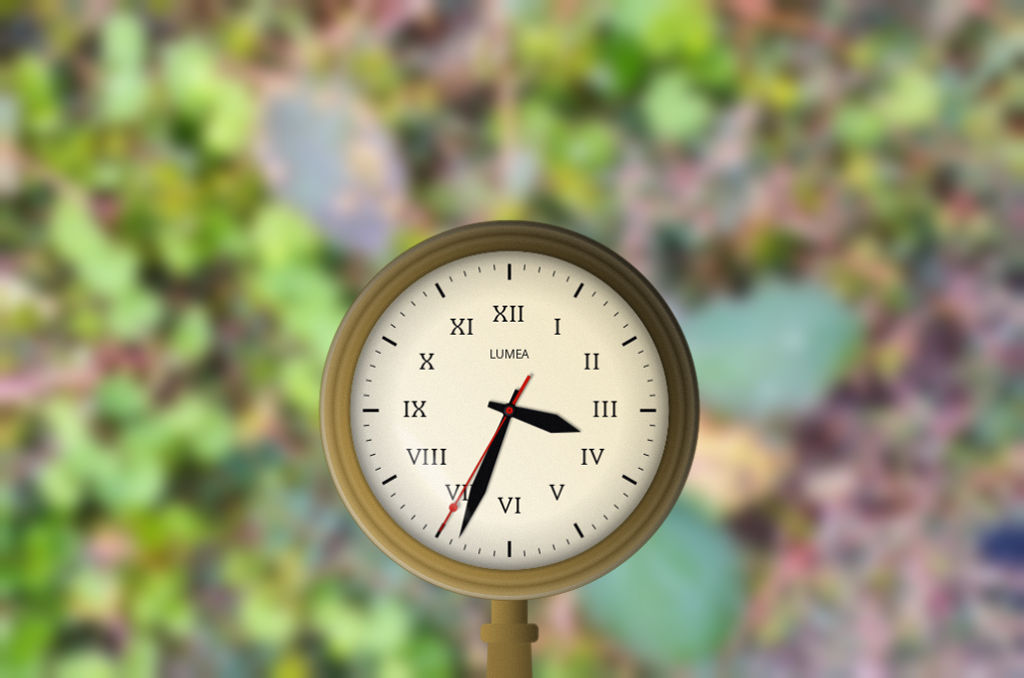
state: 3:33:35
